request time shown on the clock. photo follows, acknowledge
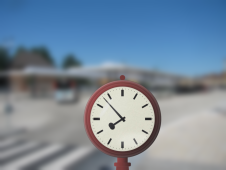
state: 7:53
